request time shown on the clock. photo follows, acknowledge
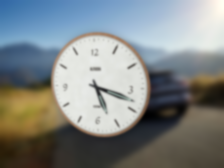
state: 5:18
